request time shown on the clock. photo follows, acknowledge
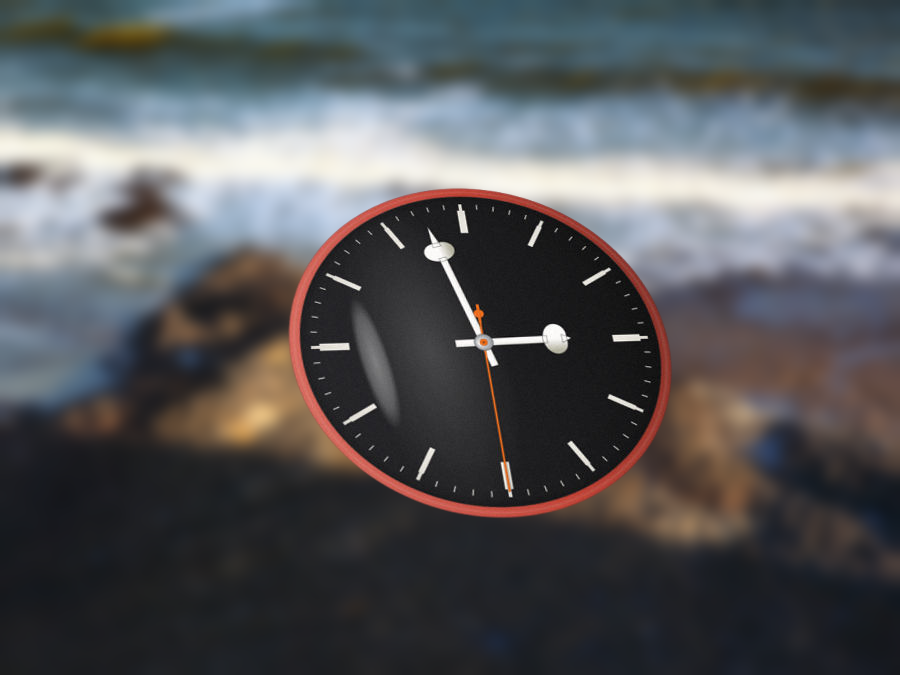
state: 2:57:30
